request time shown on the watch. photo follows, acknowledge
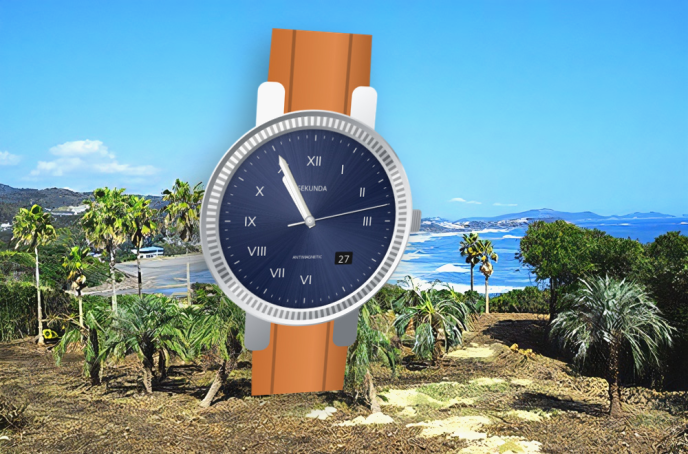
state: 10:55:13
